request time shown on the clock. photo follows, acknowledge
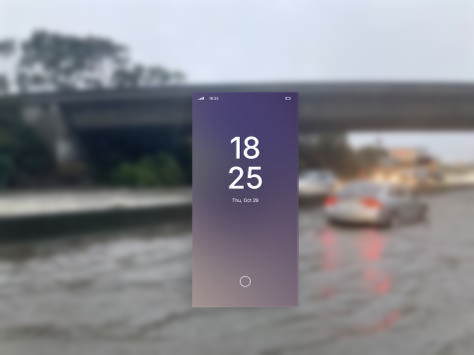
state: 18:25
